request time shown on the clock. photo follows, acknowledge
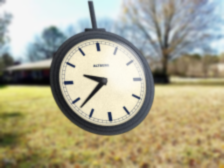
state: 9:38
